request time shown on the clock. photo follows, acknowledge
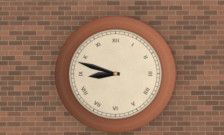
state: 8:48
